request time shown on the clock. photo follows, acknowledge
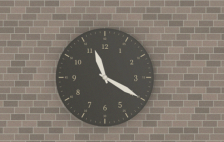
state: 11:20
